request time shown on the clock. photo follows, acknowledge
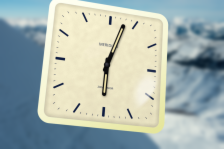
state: 6:03
